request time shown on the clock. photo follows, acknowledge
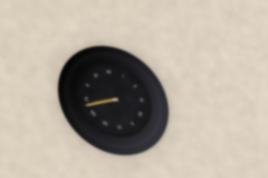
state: 8:43
